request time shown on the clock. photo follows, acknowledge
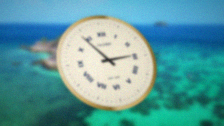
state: 2:54
